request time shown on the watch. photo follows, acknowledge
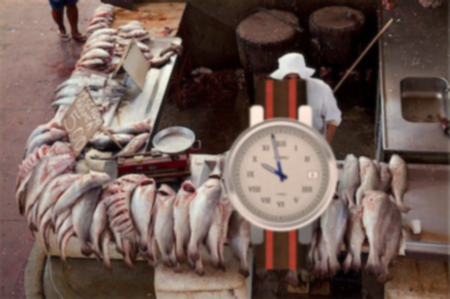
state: 9:58
